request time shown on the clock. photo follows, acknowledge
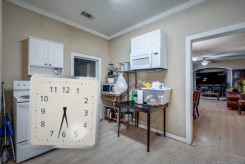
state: 5:32
